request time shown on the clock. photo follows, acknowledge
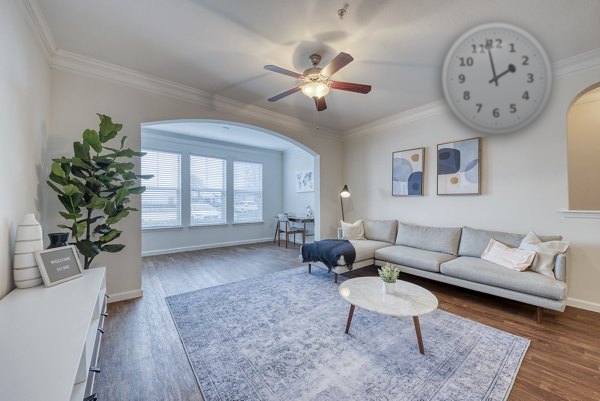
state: 1:58
